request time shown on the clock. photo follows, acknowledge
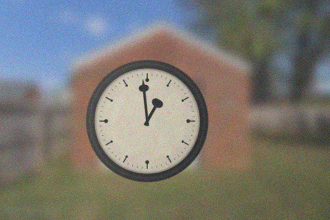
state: 12:59
